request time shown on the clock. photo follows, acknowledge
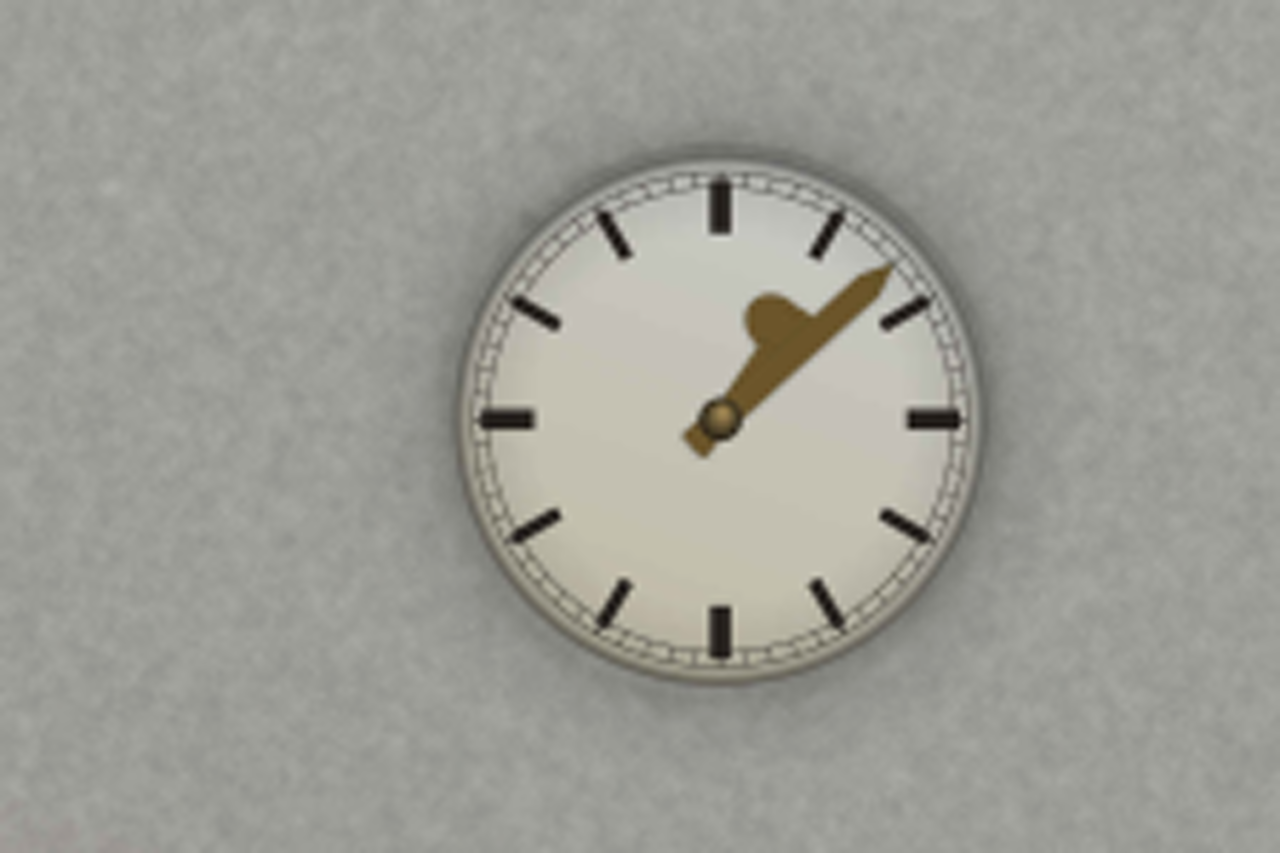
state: 1:08
